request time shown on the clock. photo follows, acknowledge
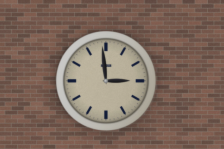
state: 2:59
